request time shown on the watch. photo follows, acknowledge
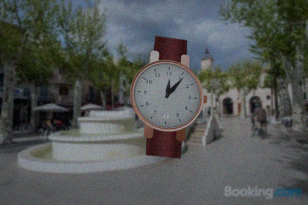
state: 12:06
